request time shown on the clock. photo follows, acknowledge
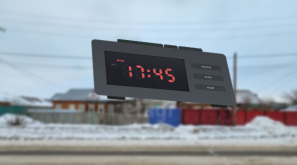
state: 17:45
